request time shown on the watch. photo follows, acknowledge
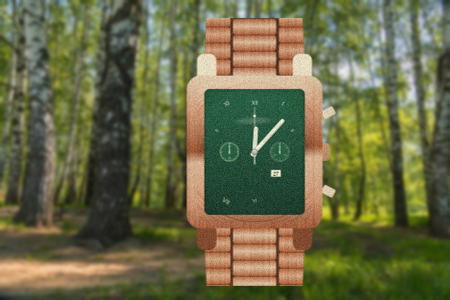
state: 12:07
